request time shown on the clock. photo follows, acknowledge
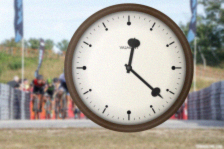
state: 12:22
